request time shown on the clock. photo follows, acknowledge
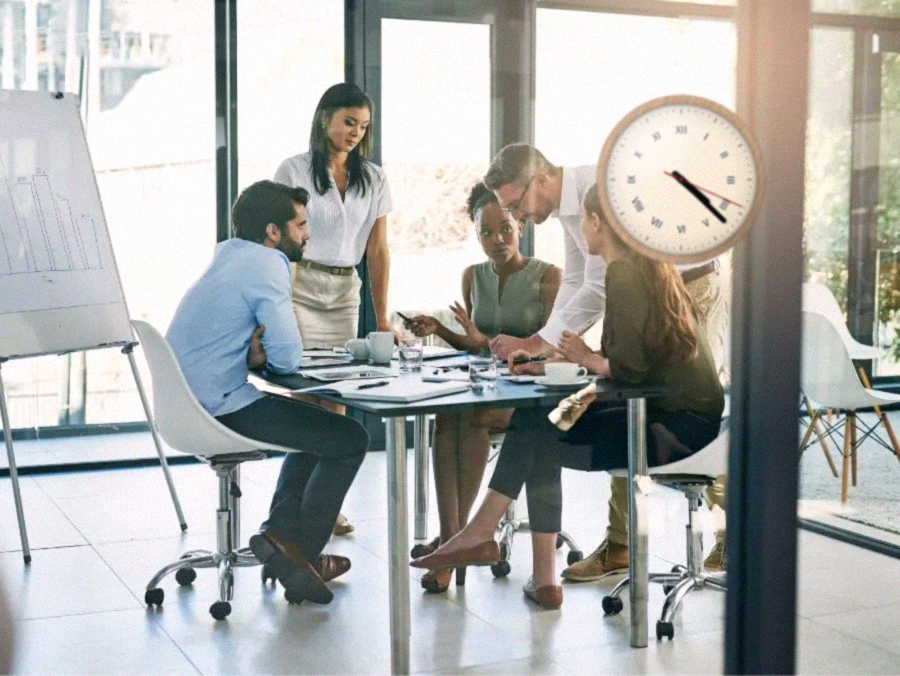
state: 4:22:19
